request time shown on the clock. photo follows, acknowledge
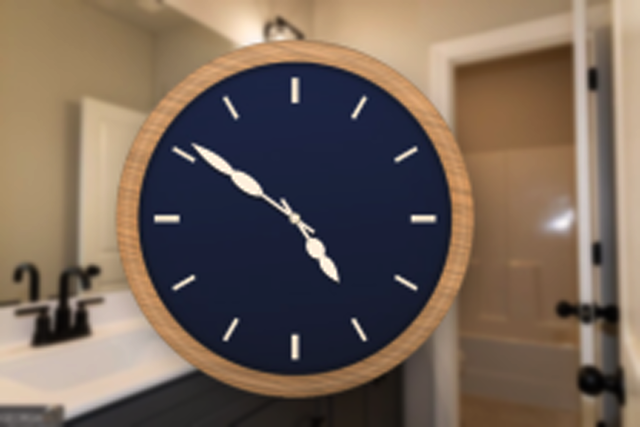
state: 4:51
